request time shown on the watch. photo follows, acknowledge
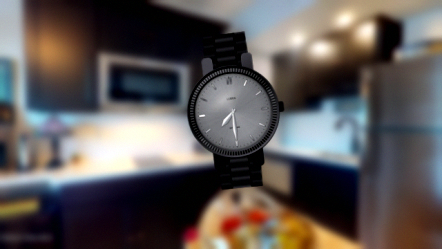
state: 7:30
